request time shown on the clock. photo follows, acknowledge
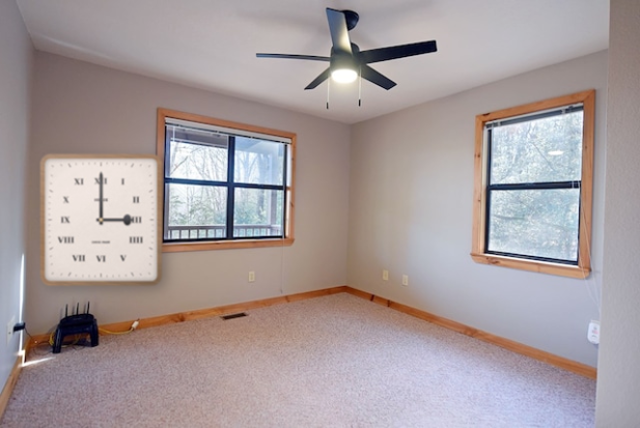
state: 3:00
